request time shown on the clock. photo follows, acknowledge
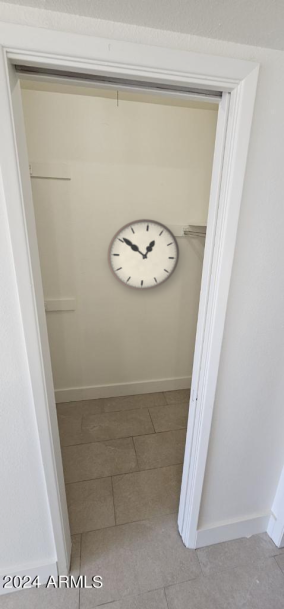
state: 12:51
